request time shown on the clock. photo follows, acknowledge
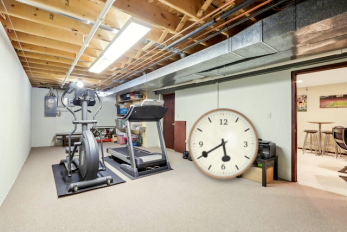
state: 5:40
